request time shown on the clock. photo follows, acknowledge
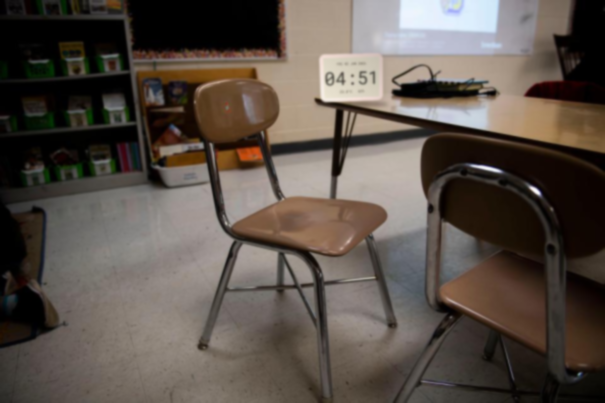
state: 4:51
